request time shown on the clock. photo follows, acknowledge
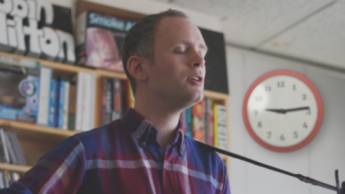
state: 9:14
